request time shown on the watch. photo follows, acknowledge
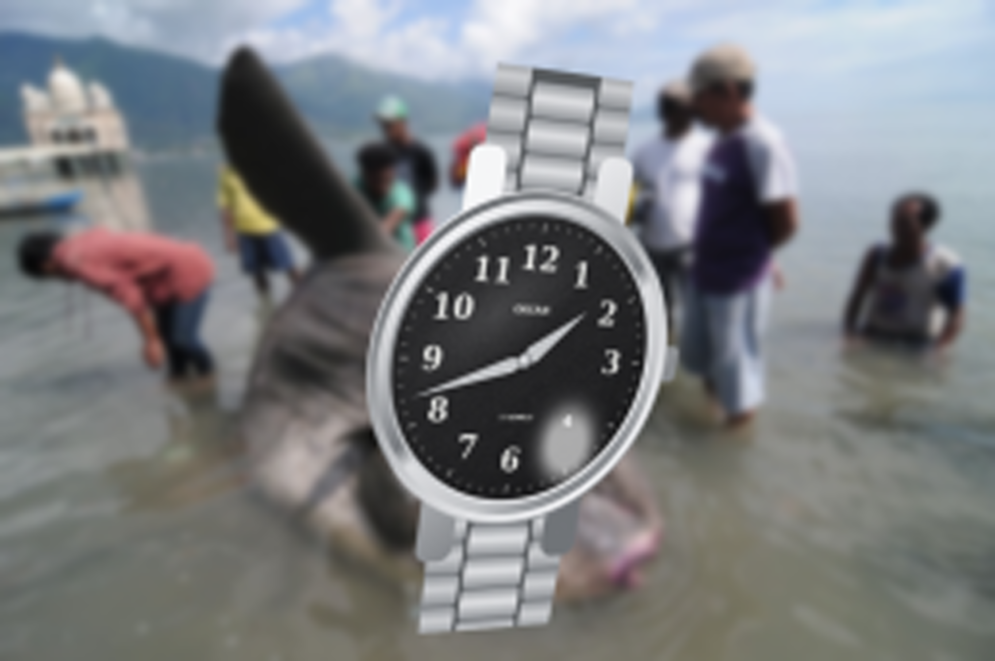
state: 1:42
